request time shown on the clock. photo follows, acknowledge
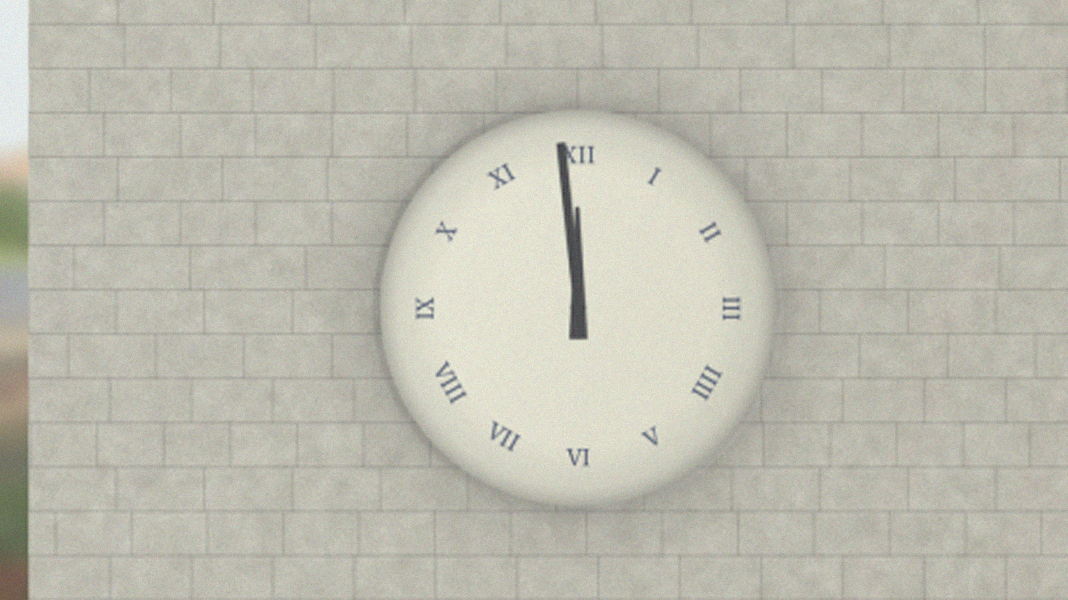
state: 11:59
